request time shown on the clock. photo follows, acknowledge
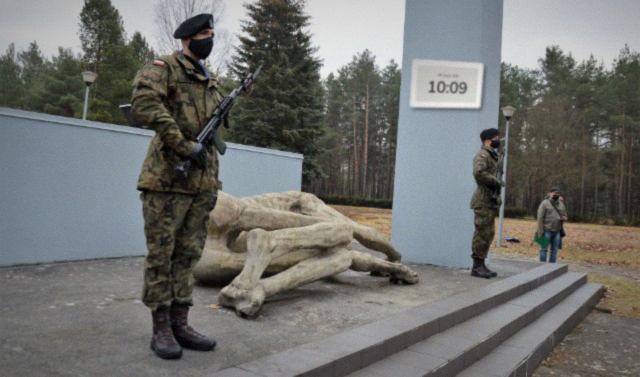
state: 10:09
